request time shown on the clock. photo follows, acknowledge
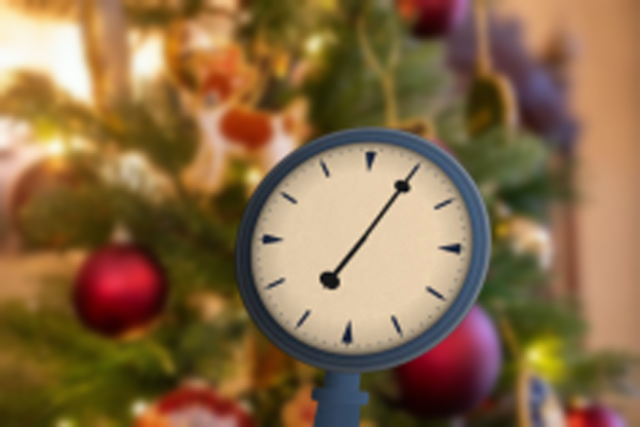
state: 7:05
